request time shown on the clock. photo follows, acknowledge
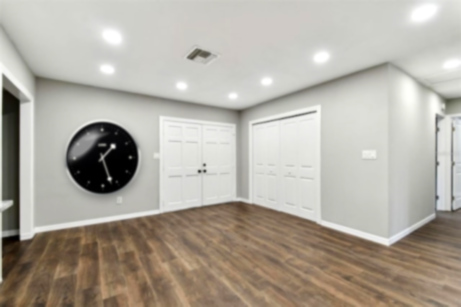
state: 1:27
